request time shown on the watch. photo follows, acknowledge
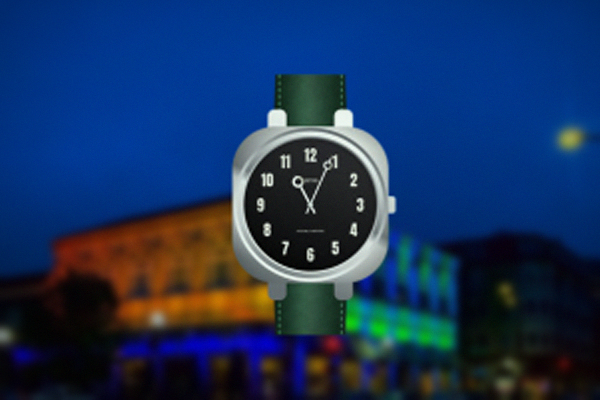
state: 11:04
